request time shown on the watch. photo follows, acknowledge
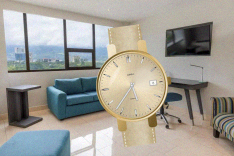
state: 5:37
